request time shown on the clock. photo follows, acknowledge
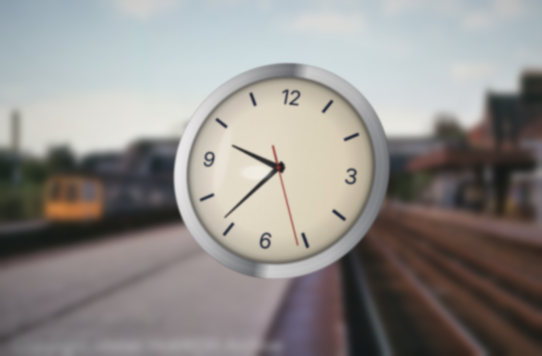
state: 9:36:26
